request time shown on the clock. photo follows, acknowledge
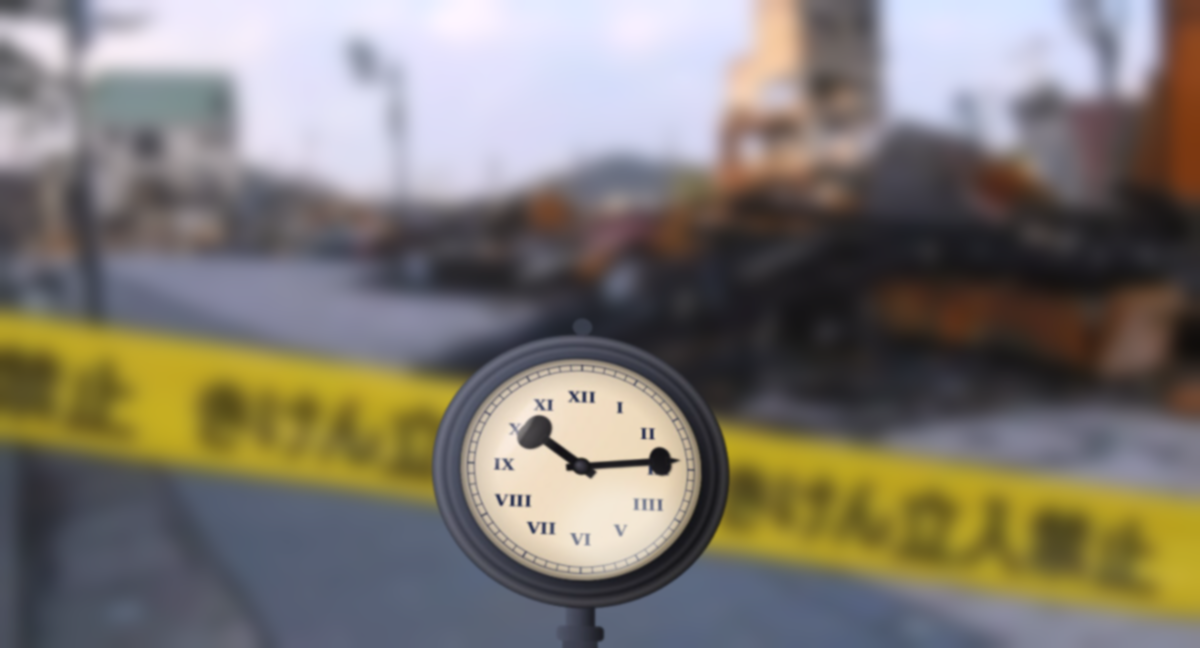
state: 10:14
